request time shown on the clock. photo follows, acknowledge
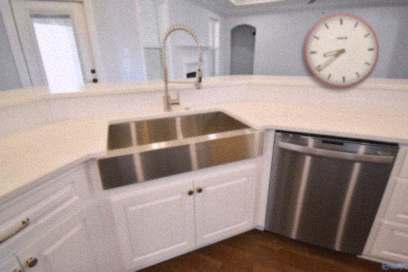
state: 8:39
